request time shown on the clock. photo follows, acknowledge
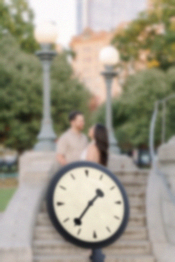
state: 1:37
